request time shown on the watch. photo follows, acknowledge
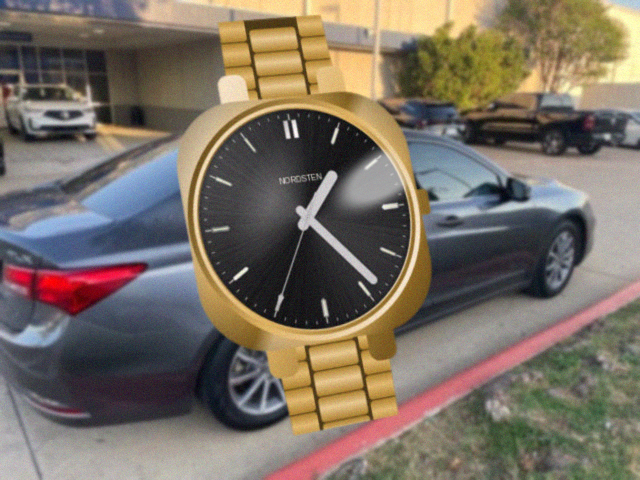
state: 1:23:35
